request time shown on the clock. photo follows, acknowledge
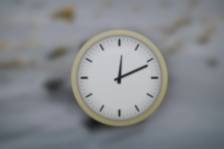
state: 12:11
